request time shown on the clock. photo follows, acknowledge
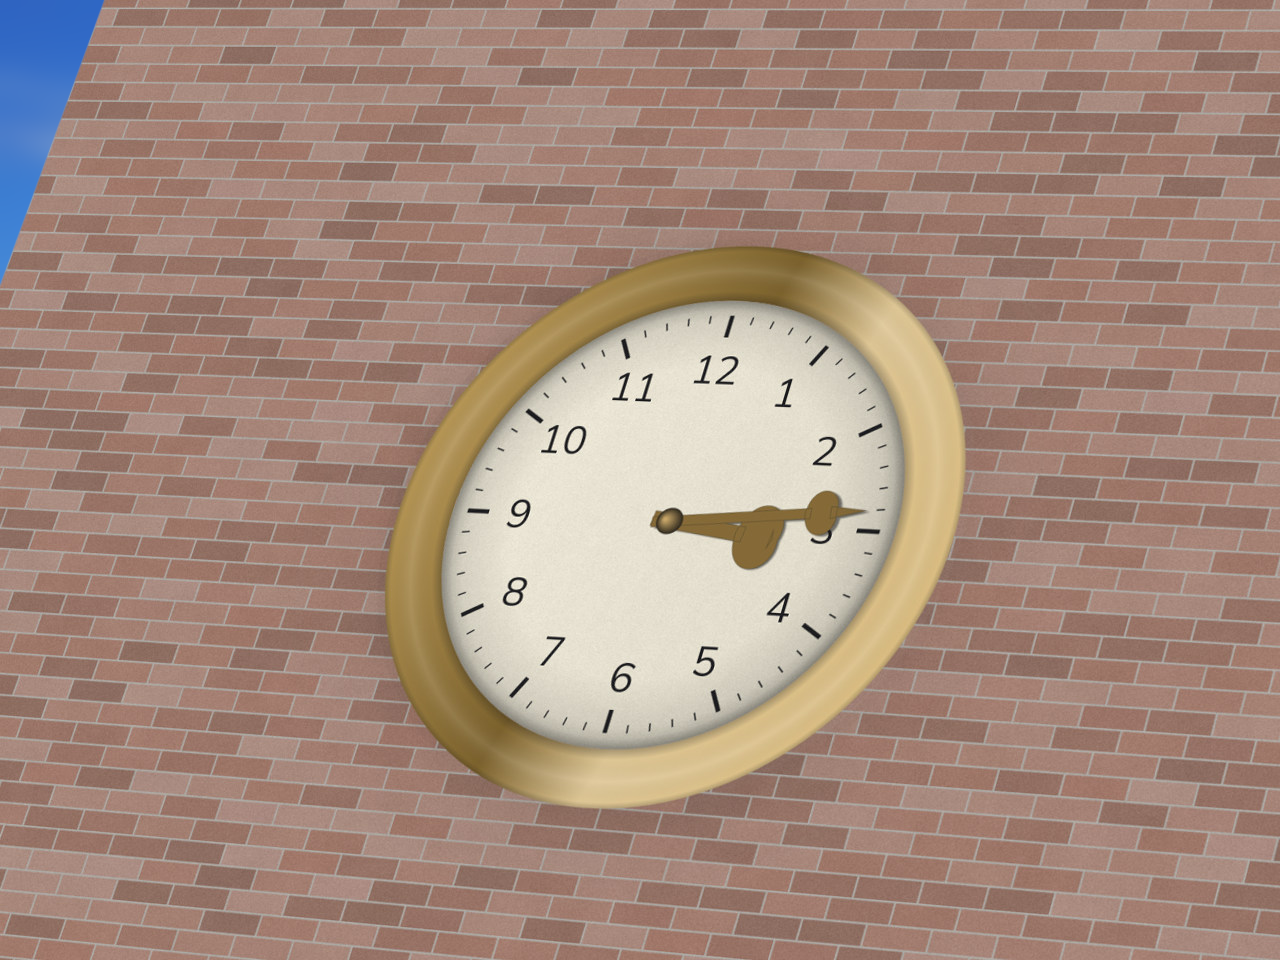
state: 3:14
